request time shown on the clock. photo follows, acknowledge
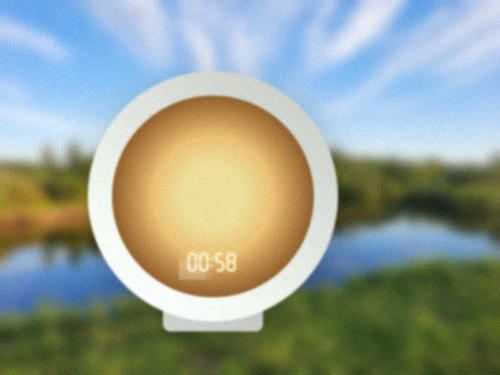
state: 0:58
